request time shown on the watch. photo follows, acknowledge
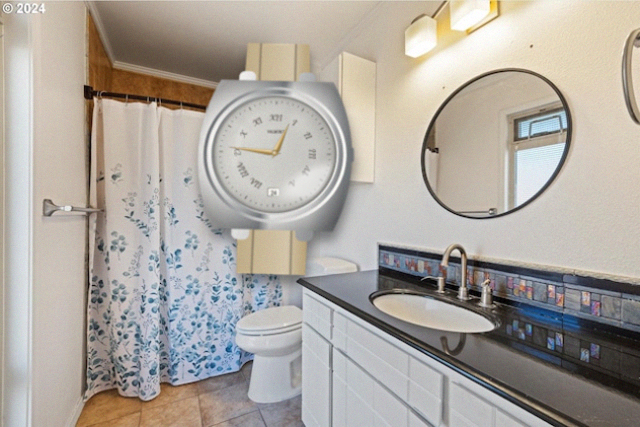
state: 12:46
